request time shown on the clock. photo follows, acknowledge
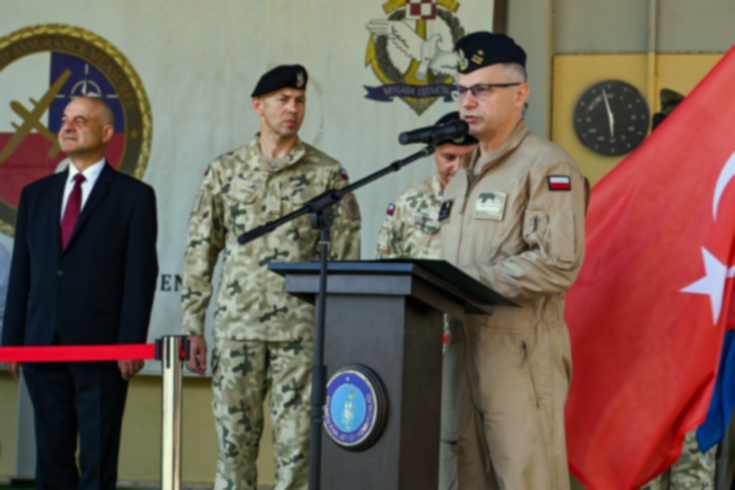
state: 5:58
